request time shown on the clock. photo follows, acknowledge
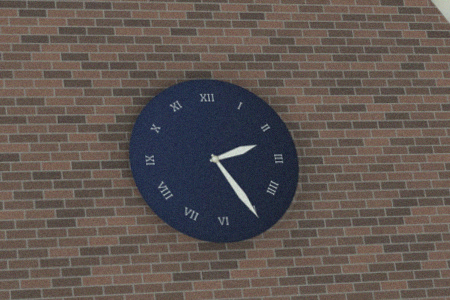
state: 2:25
